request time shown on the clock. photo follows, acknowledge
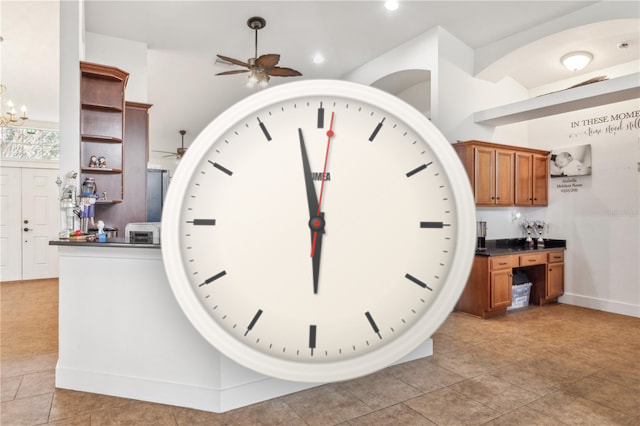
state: 5:58:01
